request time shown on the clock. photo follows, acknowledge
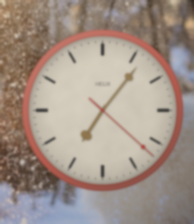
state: 7:06:22
